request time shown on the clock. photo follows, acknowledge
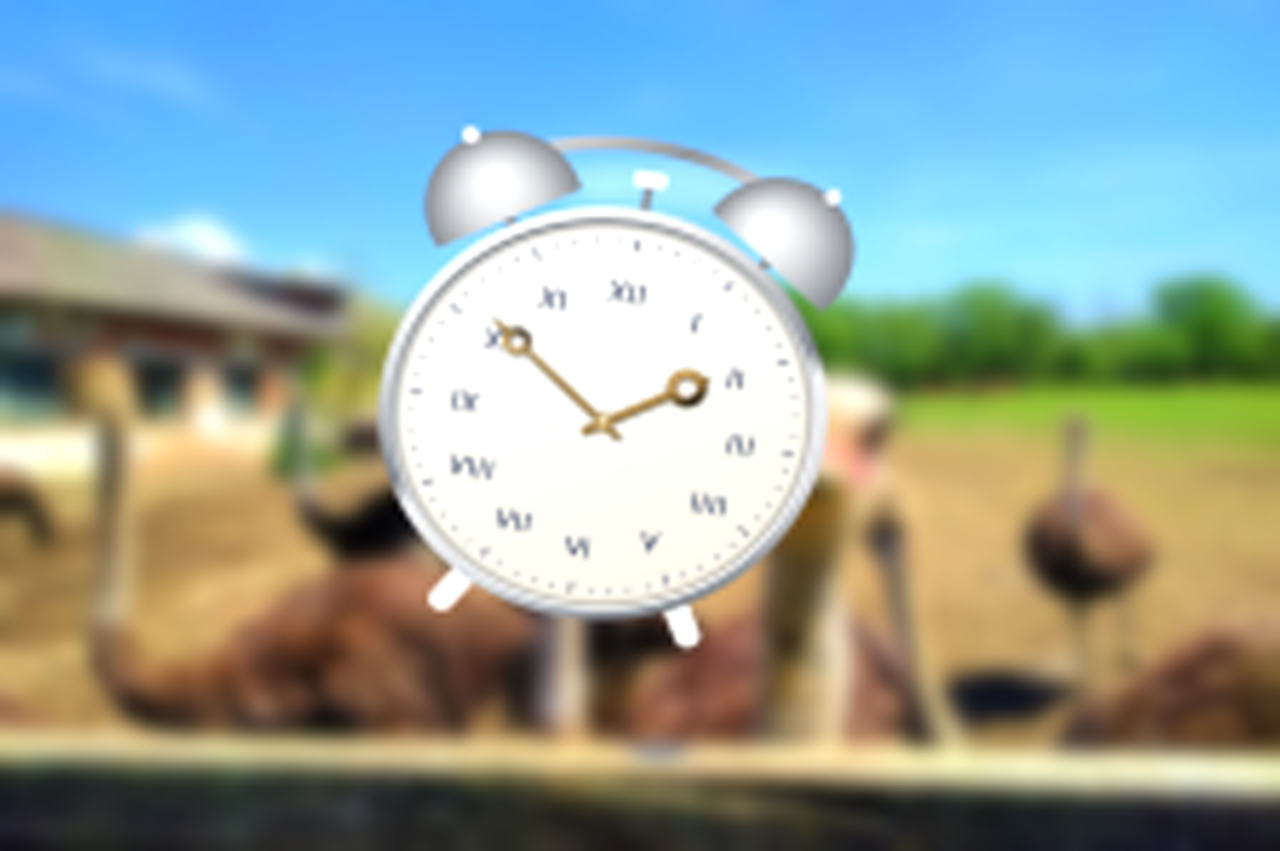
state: 1:51
